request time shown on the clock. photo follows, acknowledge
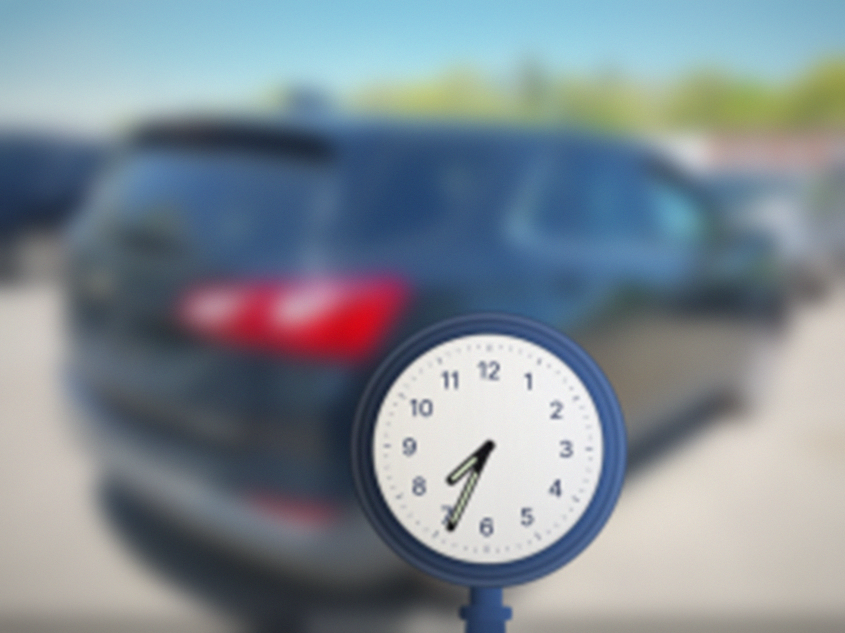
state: 7:34
